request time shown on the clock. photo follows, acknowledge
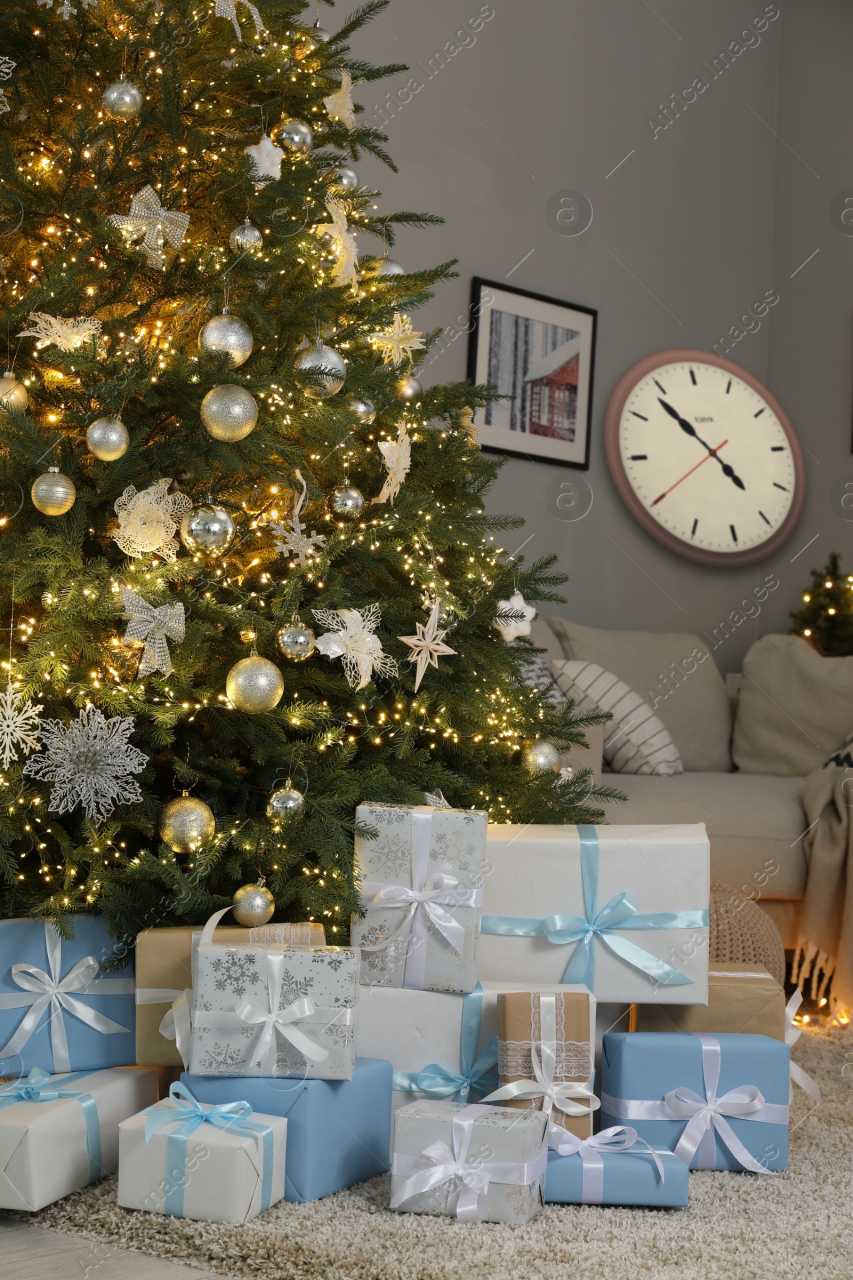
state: 4:53:40
